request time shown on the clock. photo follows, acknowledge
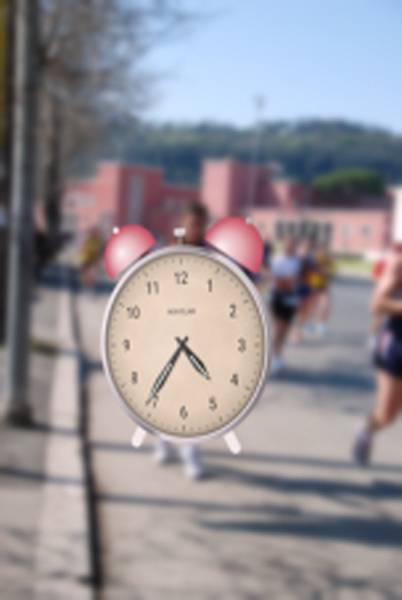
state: 4:36
